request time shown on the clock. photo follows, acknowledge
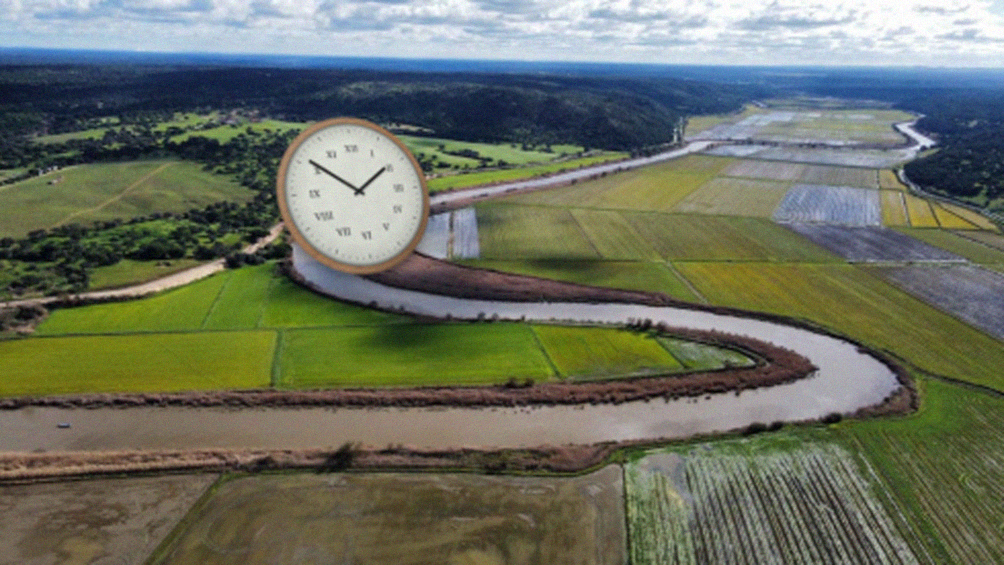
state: 1:51
